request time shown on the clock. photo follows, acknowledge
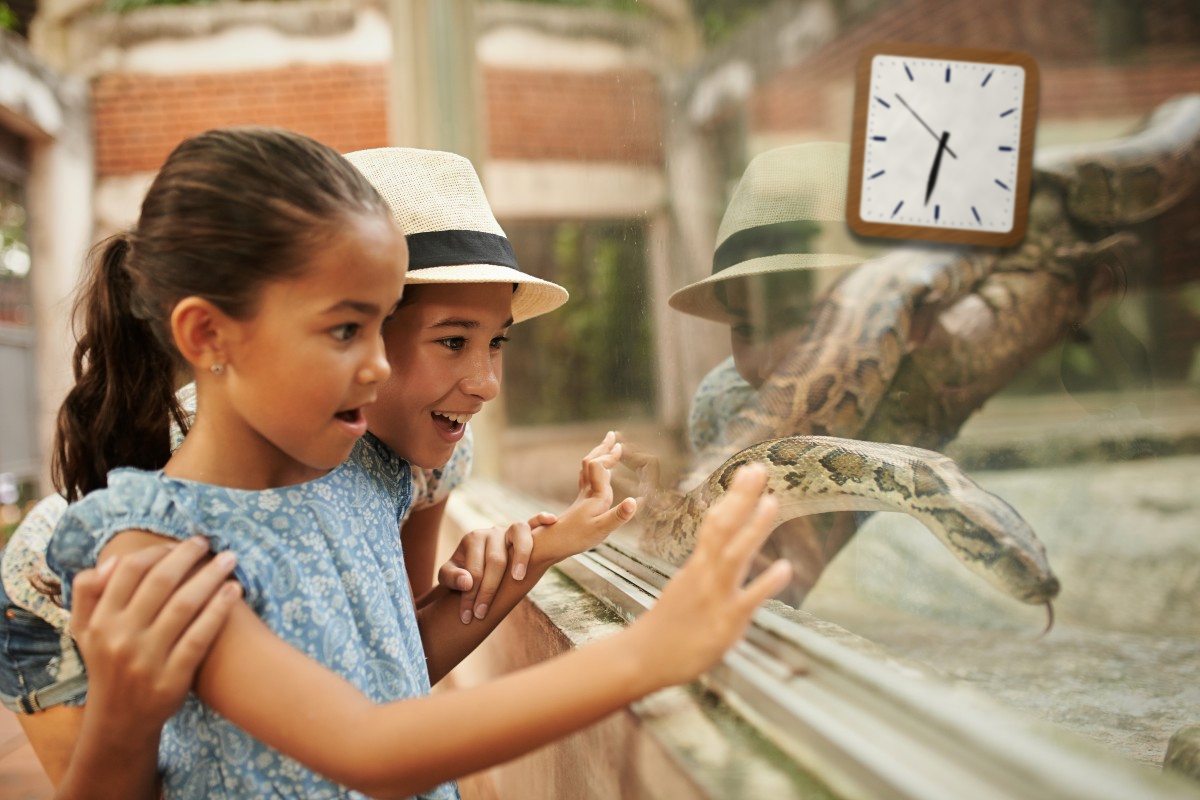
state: 6:31:52
